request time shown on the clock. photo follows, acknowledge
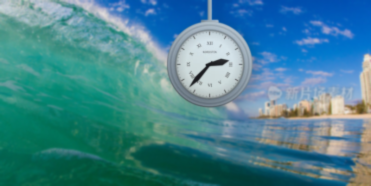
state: 2:37
